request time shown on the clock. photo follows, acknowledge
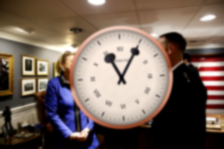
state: 11:05
